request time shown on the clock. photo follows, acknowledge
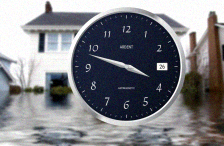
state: 3:48
